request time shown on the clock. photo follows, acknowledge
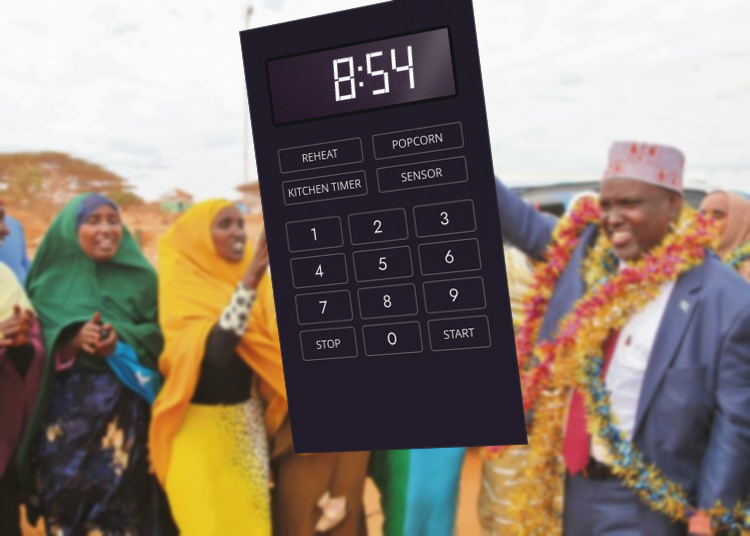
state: 8:54
